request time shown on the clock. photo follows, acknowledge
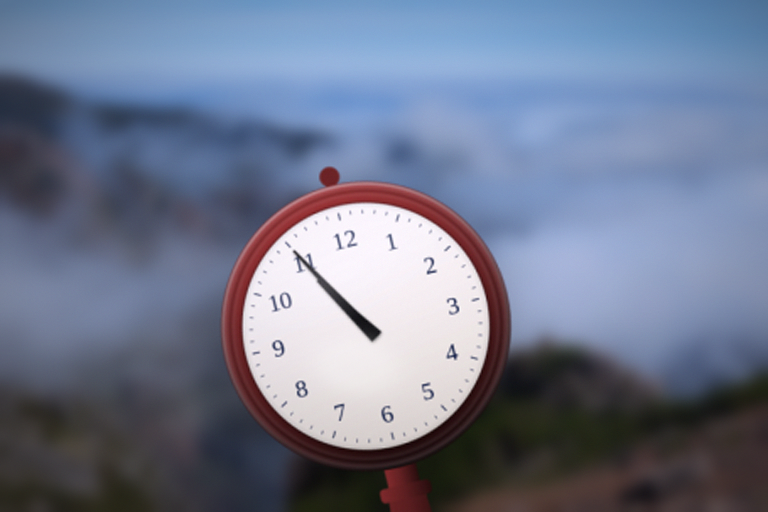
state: 10:55
